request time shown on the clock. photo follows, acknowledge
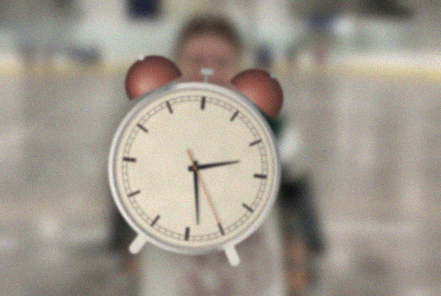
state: 2:28:25
